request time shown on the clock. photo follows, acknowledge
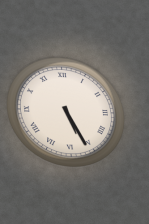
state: 5:26
